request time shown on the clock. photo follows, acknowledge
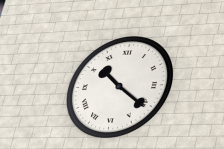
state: 10:21
